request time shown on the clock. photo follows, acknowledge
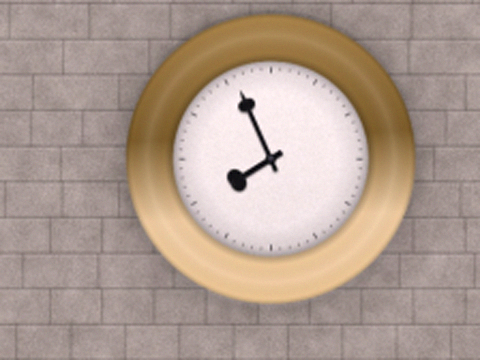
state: 7:56
